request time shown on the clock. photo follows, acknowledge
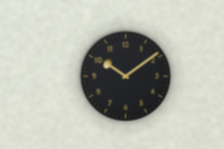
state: 10:09
